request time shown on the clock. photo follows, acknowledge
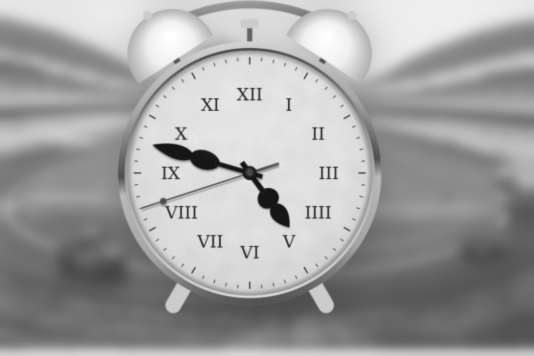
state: 4:47:42
